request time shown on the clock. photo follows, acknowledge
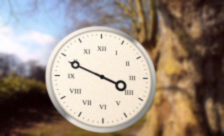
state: 3:49
